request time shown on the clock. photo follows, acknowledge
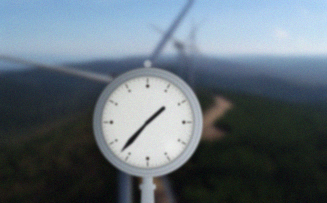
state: 1:37
